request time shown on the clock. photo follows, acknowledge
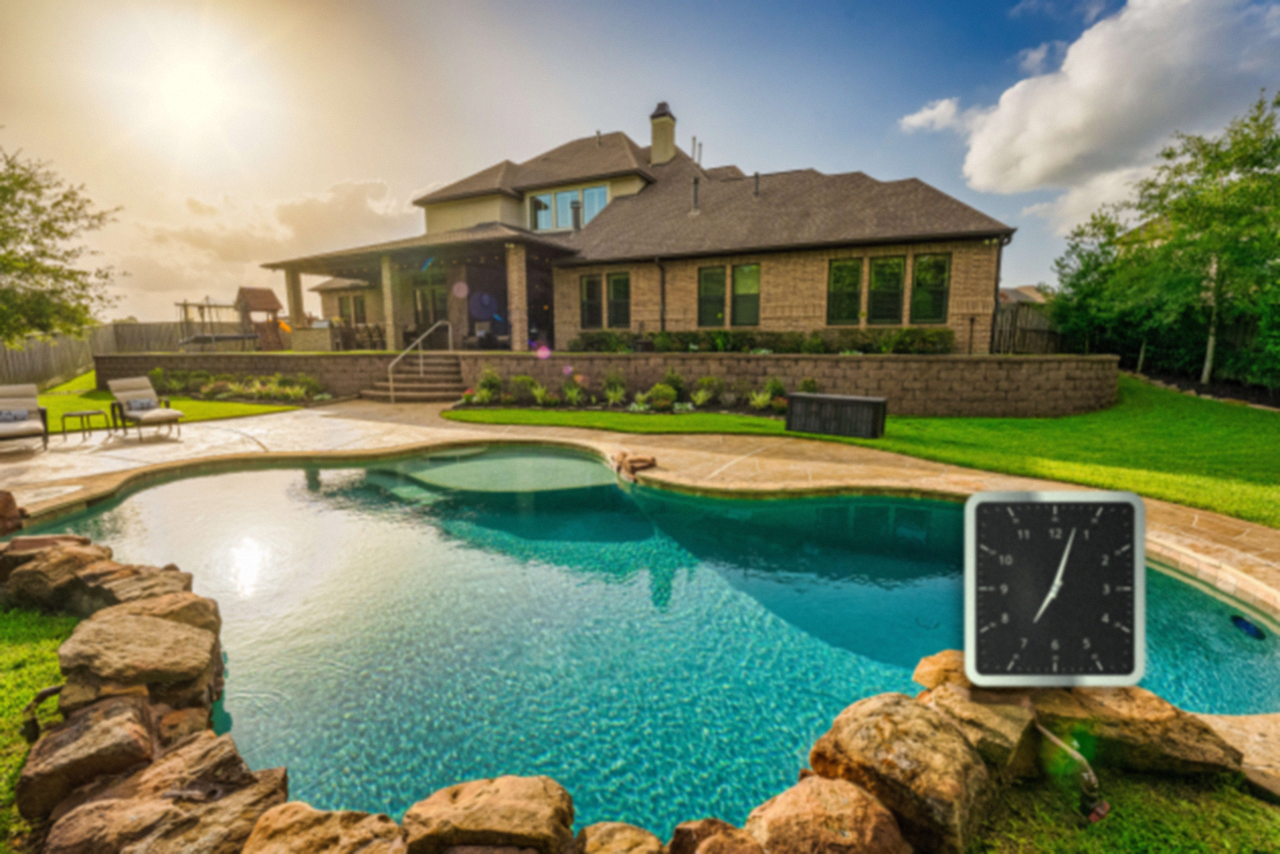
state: 7:03
